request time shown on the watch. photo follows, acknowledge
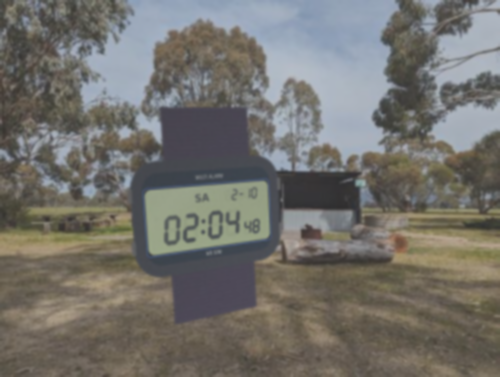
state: 2:04:48
